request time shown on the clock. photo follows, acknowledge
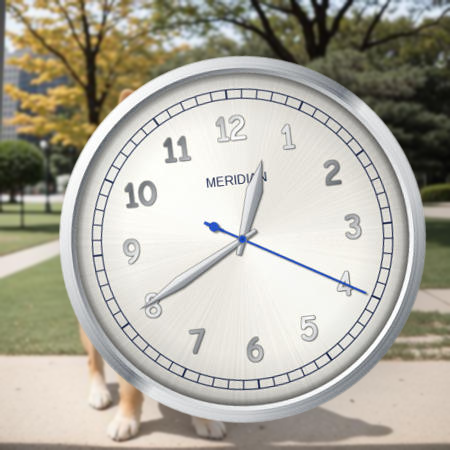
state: 12:40:20
